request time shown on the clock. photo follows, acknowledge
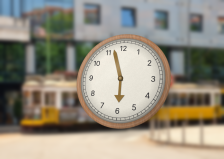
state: 5:57
